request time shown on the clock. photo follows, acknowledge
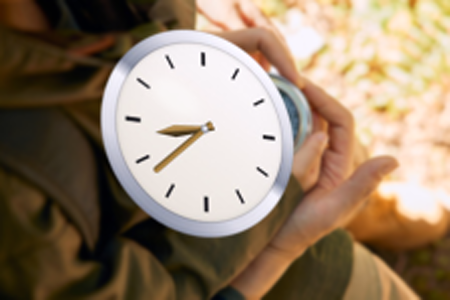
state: 8:38
